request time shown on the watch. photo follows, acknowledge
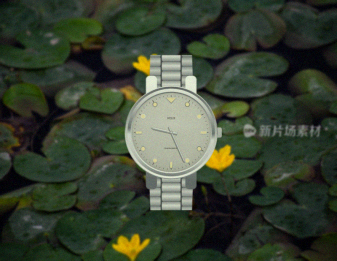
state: 9:26
